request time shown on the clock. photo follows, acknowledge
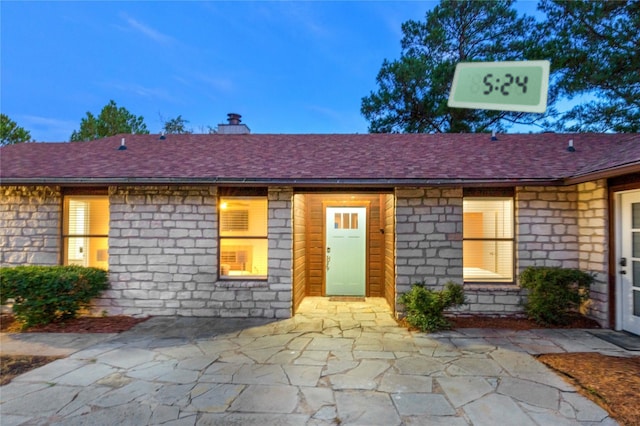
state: 5:24
